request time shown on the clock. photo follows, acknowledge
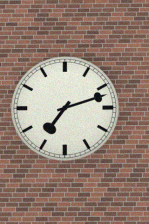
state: 7:12
